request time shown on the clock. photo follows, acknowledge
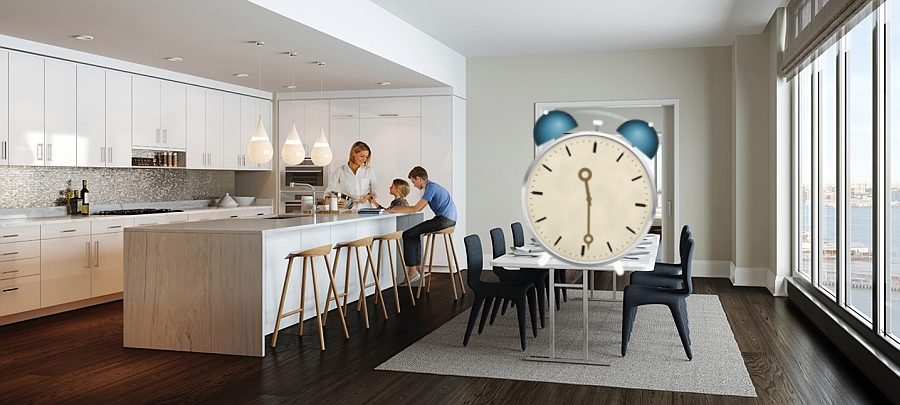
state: 11:29
